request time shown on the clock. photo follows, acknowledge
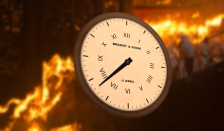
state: 7:38
